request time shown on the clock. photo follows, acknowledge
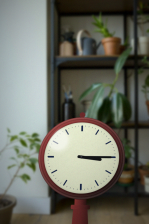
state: 3:15
